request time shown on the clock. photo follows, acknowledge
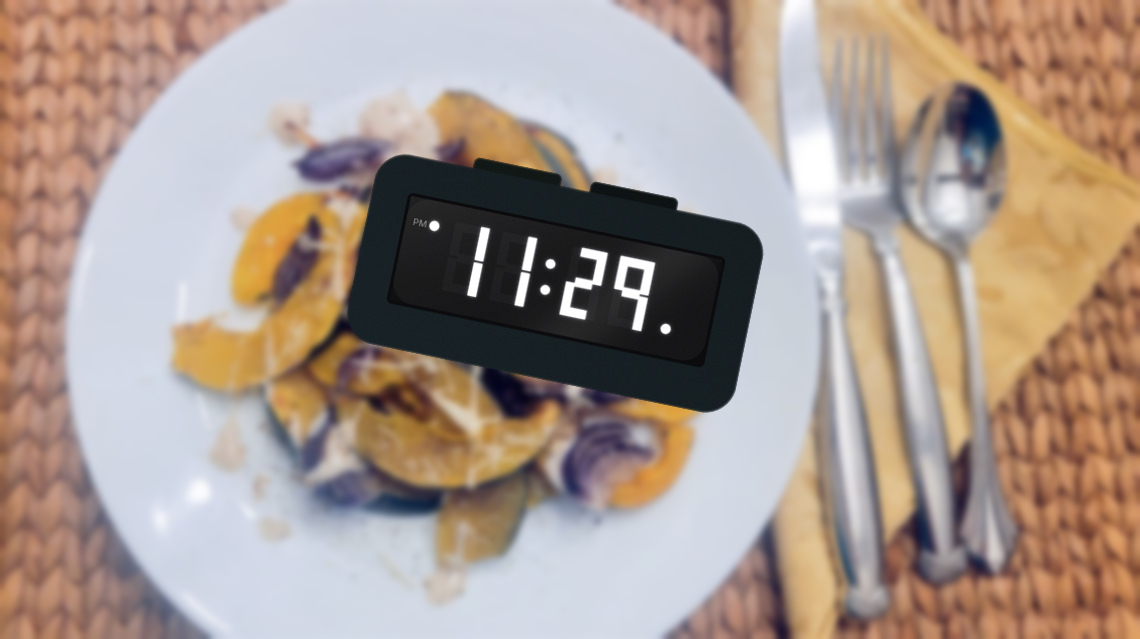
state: 11:29
